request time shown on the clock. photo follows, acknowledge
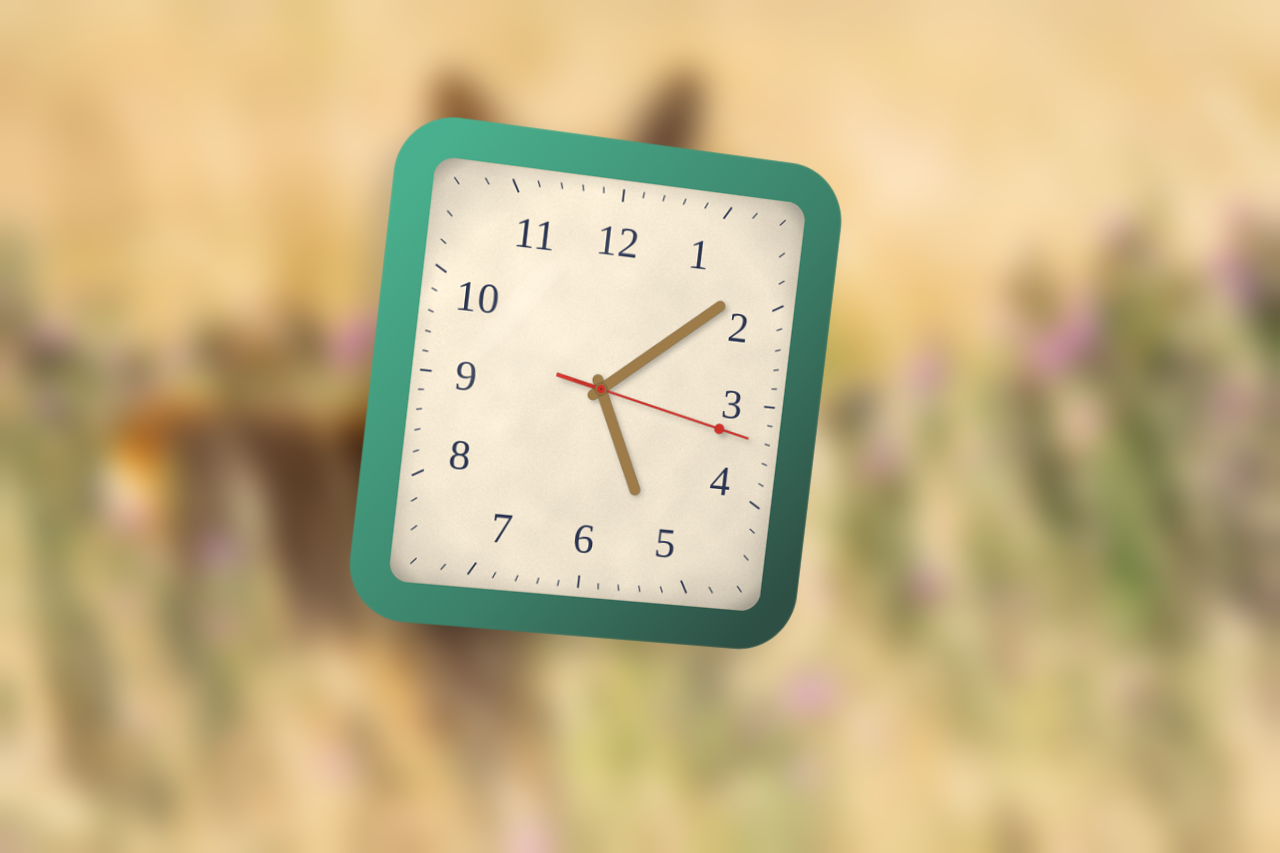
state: 5:08:17
